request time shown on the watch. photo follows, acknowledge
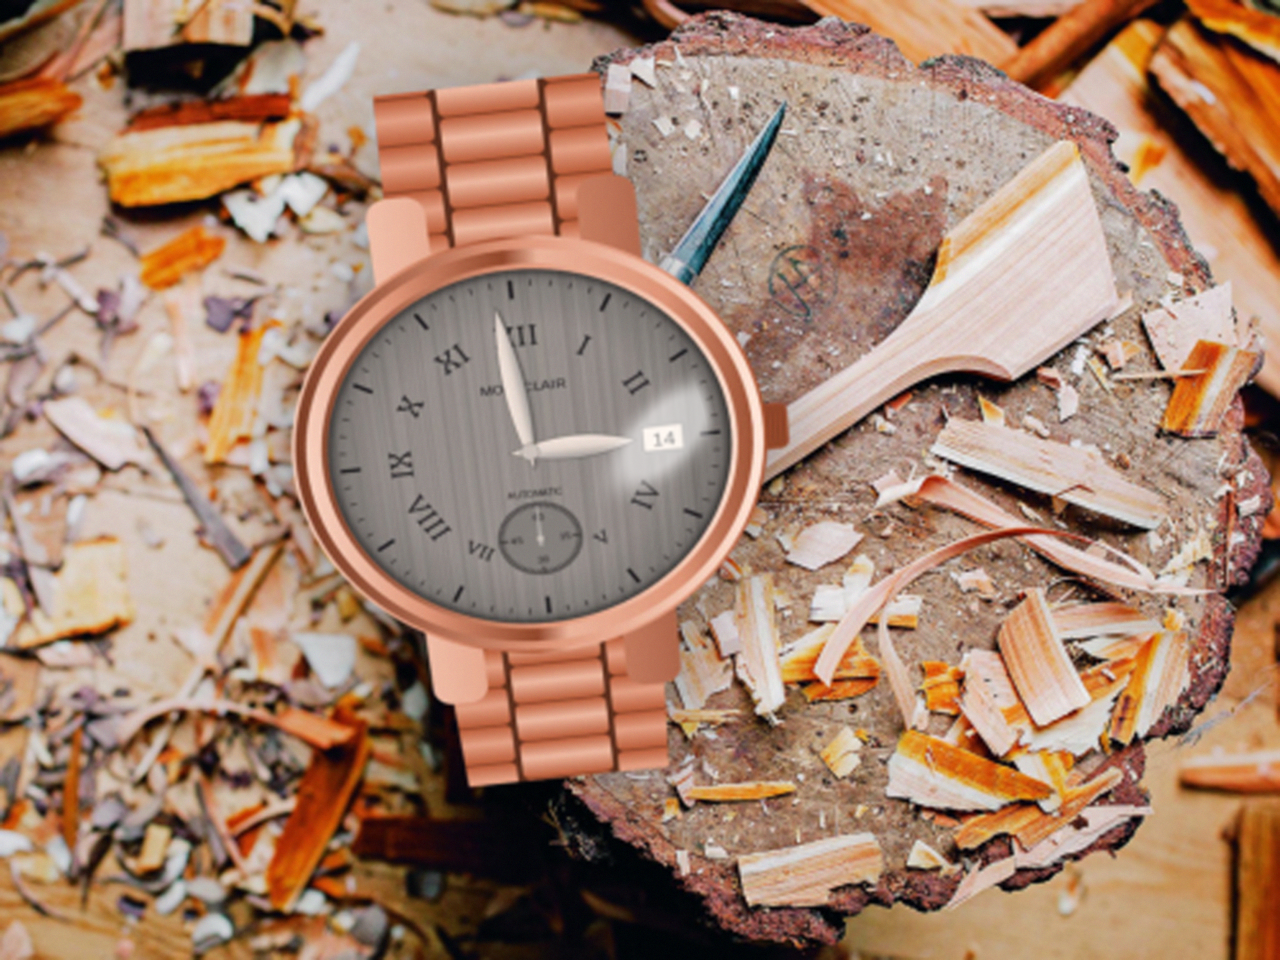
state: 2:59
